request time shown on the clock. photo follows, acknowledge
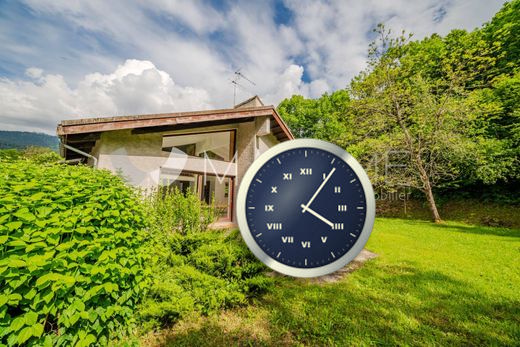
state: 4:06
